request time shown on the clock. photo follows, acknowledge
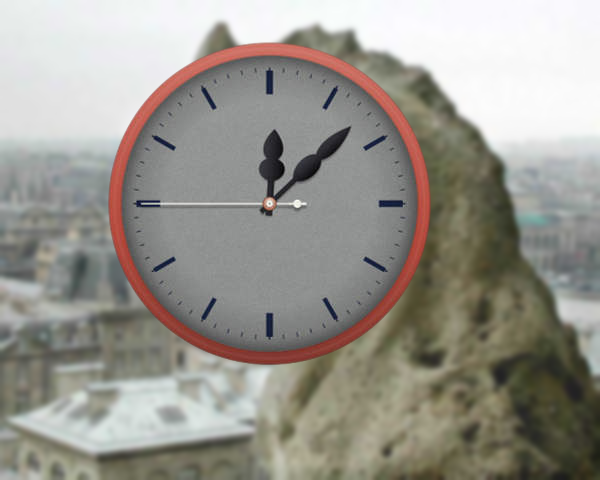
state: 12:07:45
